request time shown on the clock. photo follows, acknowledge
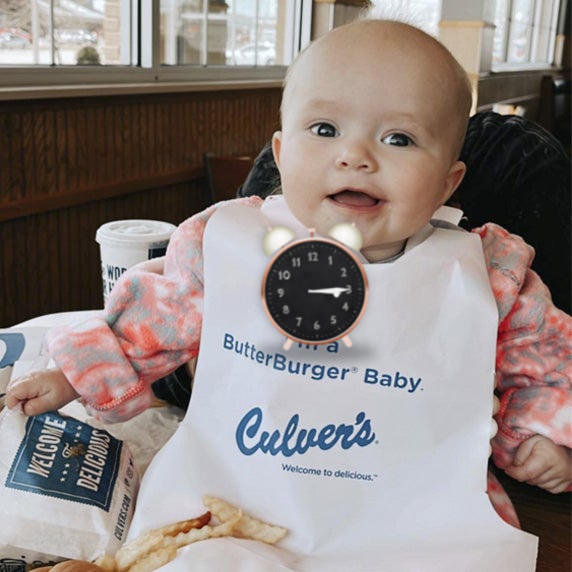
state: 3:15
